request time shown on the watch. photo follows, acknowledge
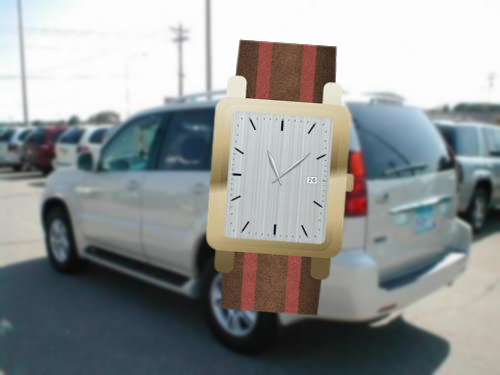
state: 11:08
